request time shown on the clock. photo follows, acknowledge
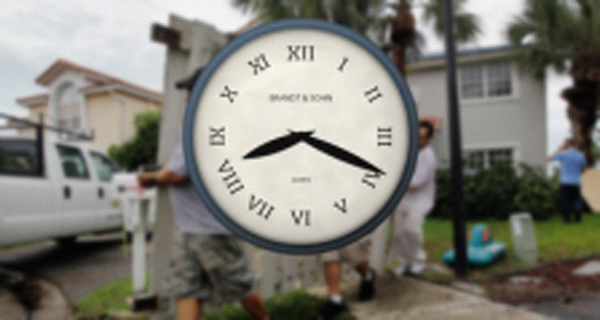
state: 8:19
